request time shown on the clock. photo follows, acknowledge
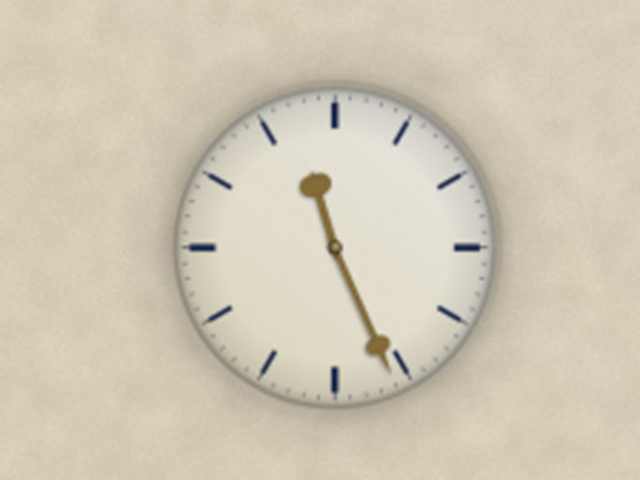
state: 11:26
